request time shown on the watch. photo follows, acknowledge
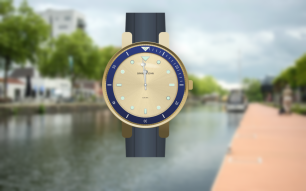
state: 11:59
